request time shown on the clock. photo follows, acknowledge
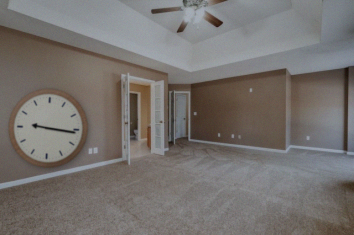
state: 9:16
